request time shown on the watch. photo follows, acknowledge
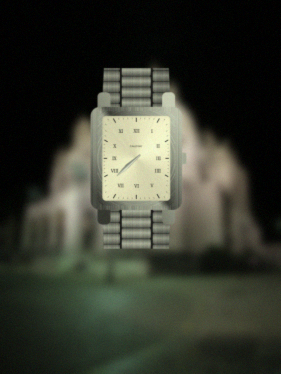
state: 7:38
